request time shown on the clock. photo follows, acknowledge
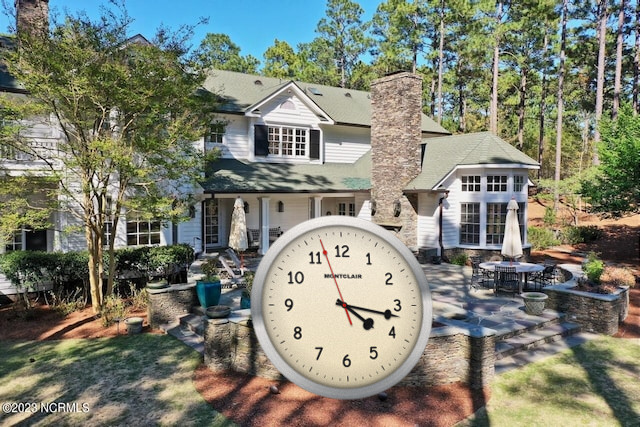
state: 4:16:57
